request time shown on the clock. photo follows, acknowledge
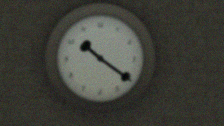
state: 10:21
